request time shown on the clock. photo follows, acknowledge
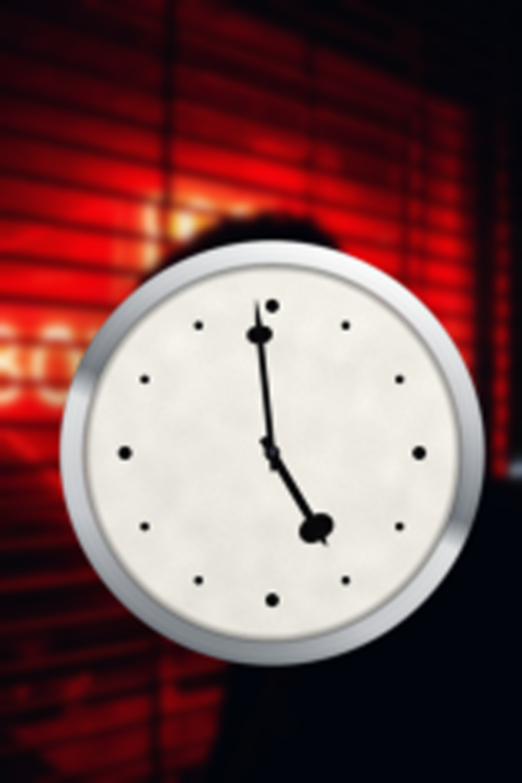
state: 4:59
